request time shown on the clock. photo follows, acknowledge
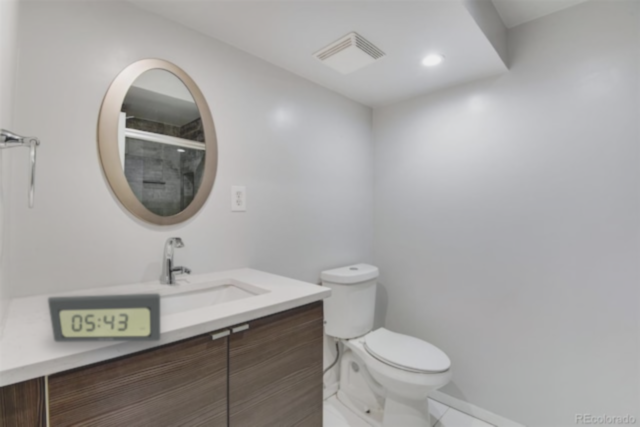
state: 5:43
